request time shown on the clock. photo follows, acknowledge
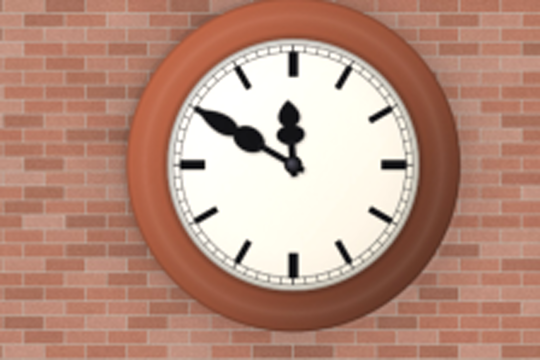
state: 11:50
